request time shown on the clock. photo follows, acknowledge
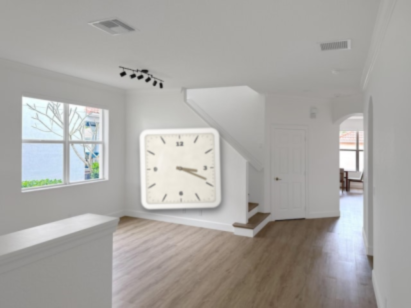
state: 3:19
